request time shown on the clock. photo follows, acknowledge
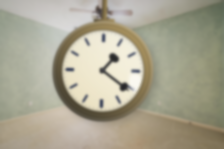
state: 1:21
